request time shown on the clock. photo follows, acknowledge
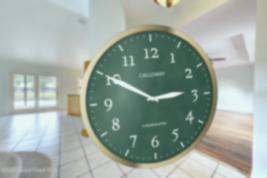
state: 2:50
